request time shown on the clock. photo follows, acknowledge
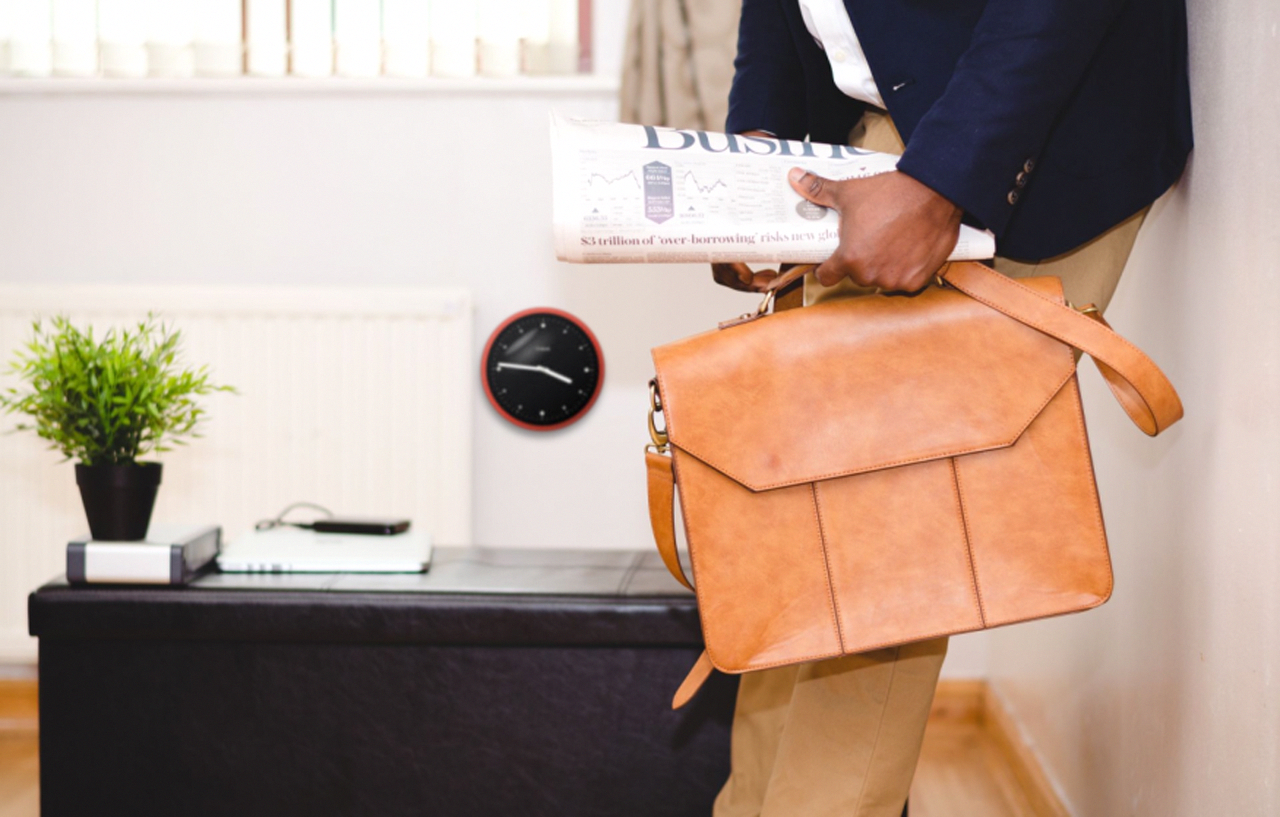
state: 3:46
